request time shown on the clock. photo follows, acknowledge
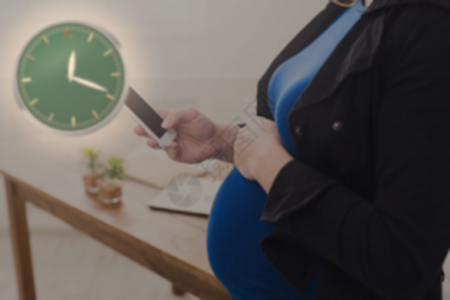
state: 12:19
